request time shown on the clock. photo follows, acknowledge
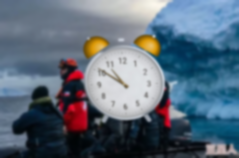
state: 10:51
